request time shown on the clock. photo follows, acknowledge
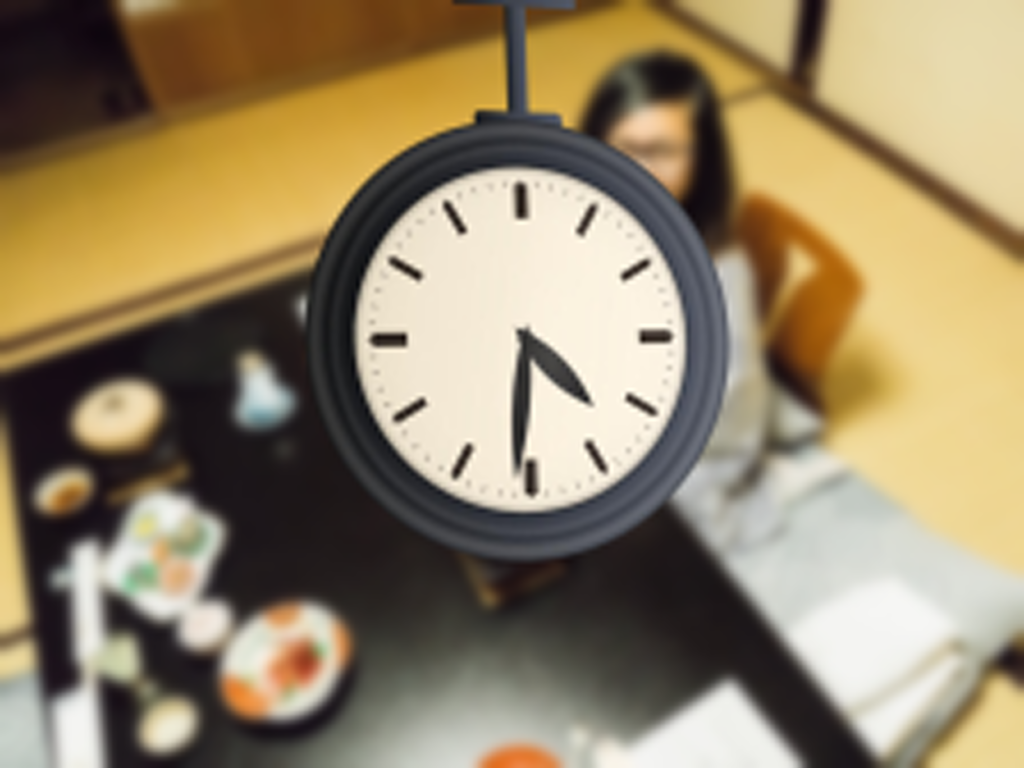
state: 4:31
